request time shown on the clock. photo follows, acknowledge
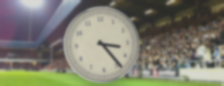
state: 3:24
